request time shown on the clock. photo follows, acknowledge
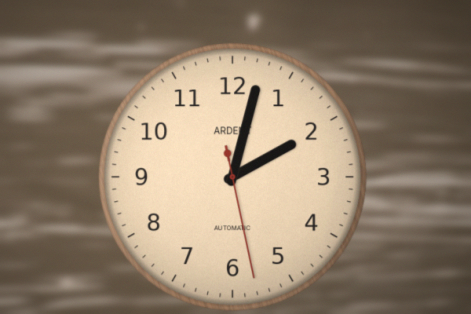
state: 2:02:28
